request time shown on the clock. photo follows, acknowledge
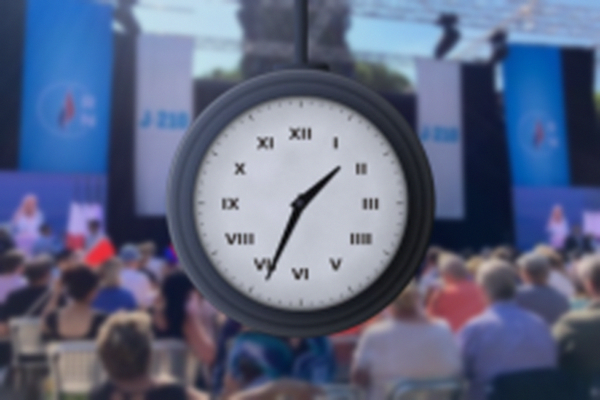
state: 1:34
